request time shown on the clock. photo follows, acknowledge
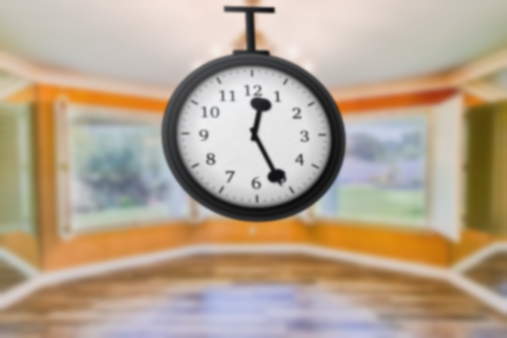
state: 12:26
